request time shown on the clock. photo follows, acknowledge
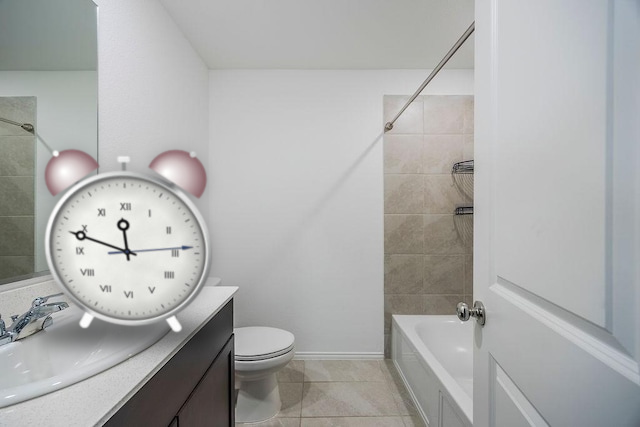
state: 11:48:14
